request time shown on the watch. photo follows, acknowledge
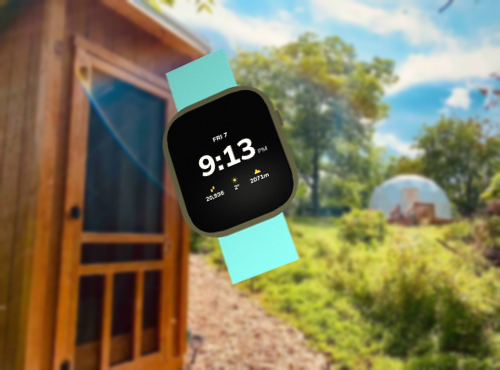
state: 9:13
